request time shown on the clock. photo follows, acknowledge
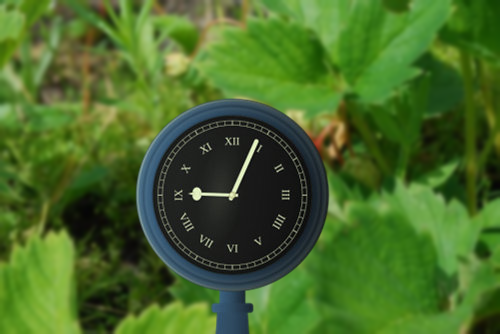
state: 9:04
